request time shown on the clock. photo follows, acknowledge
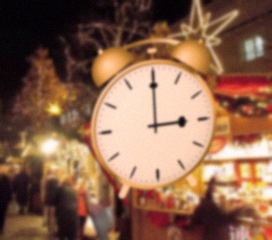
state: 3:00
